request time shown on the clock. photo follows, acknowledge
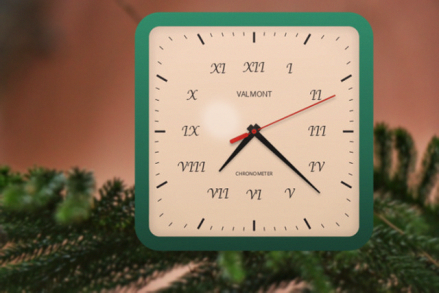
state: 7:22:11
